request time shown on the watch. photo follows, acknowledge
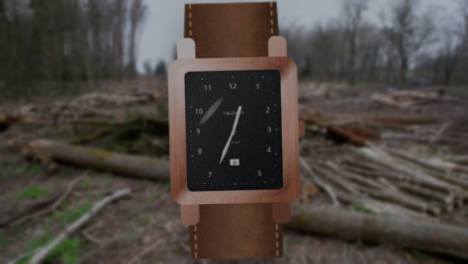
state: 12:34
